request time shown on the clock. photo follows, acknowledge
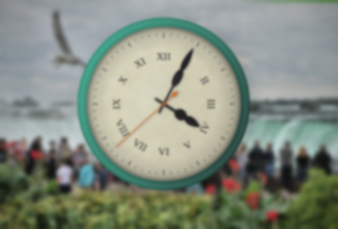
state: 4:04:38
